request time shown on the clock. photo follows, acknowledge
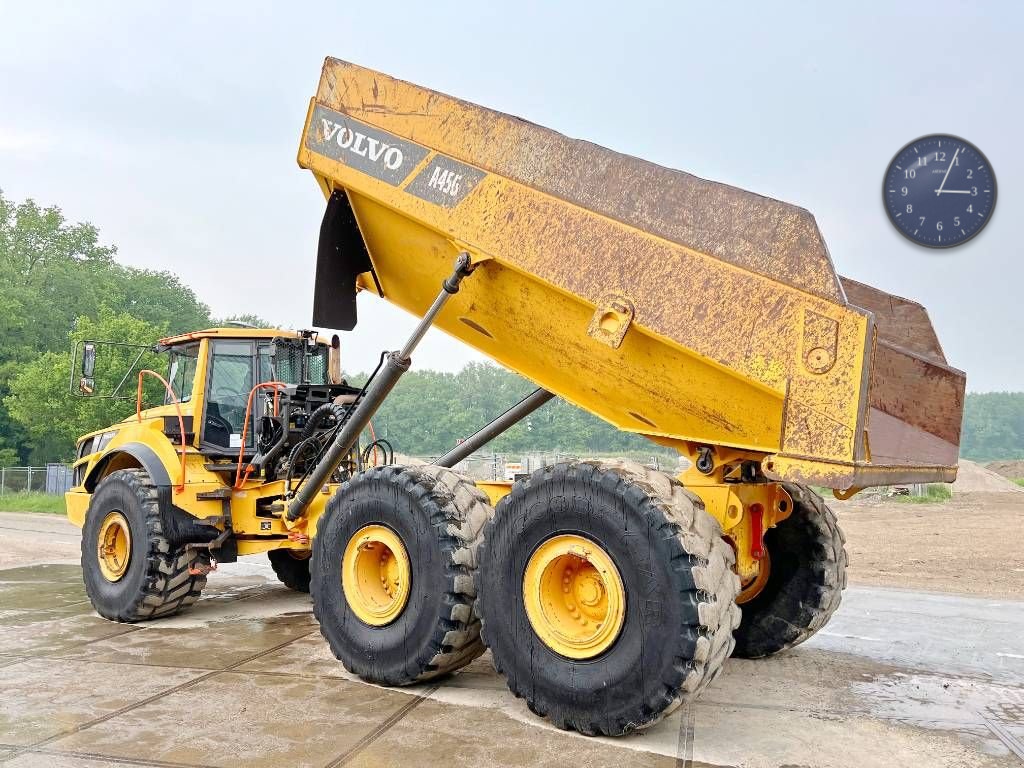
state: 3:04
